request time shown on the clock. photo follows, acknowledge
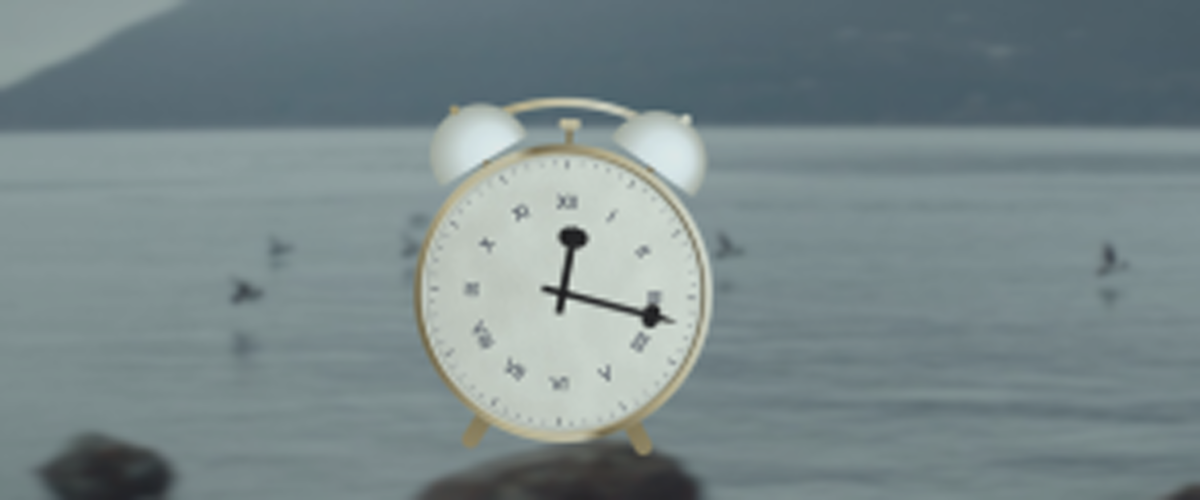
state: 12:17
